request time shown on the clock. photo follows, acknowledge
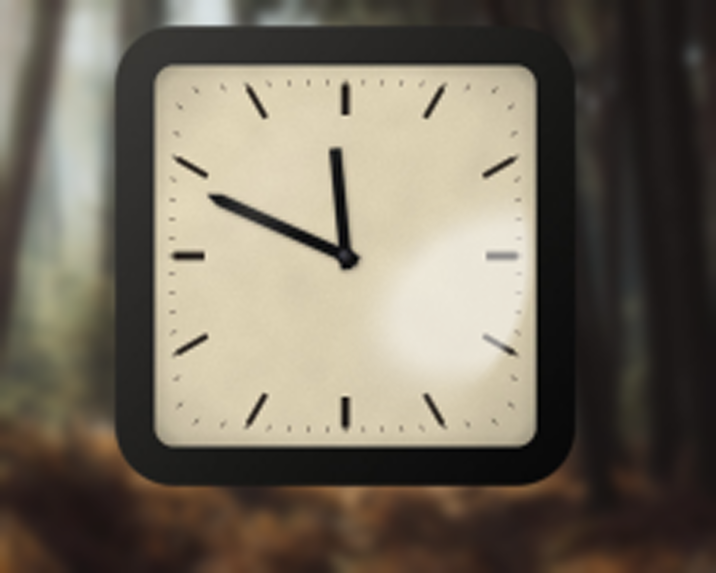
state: 11:49
